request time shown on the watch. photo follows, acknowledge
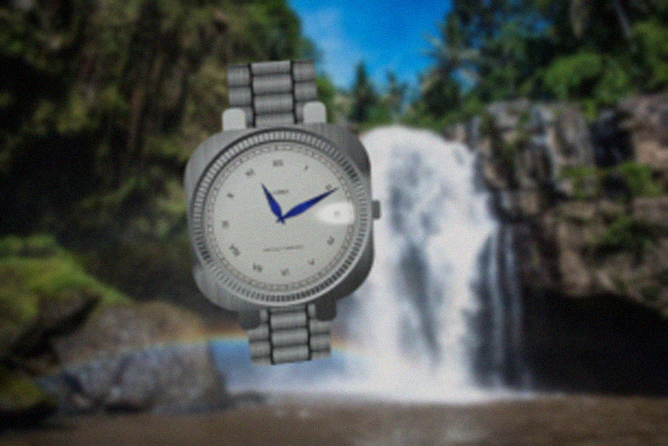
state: 11:11
